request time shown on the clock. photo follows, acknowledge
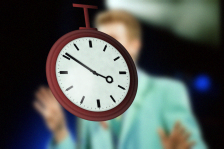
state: 3:51
